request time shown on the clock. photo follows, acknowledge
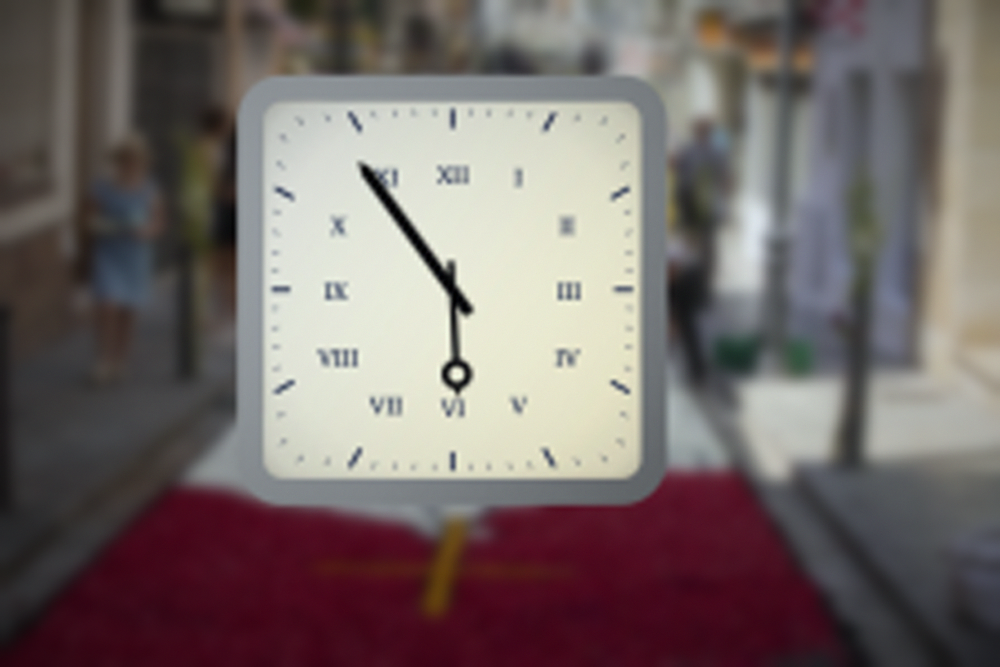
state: 5:54
